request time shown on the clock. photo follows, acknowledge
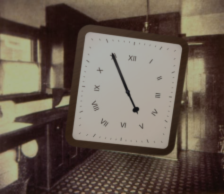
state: 4:55
